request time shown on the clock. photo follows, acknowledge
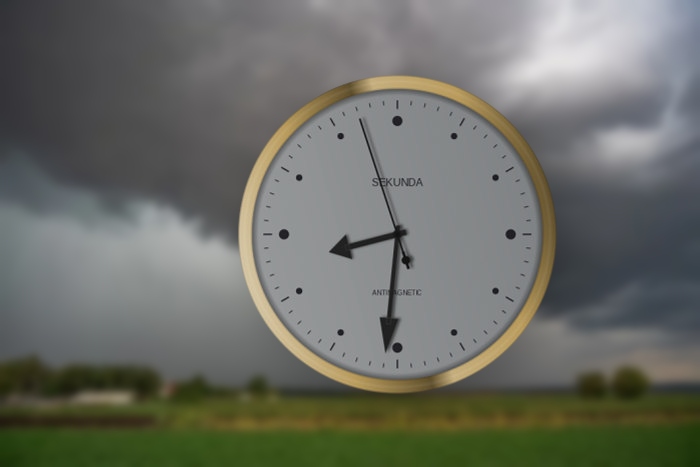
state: 8:30:57
